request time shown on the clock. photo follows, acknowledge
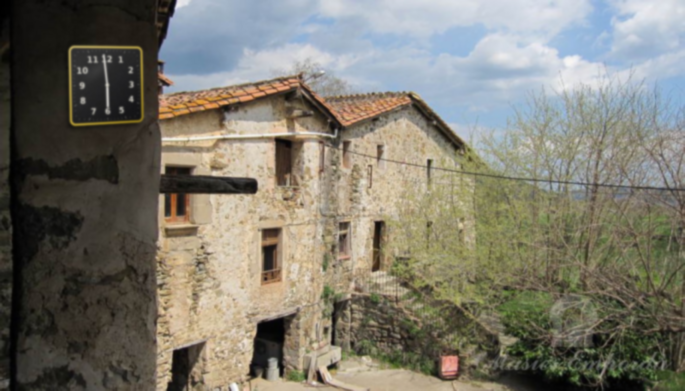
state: 5:59
